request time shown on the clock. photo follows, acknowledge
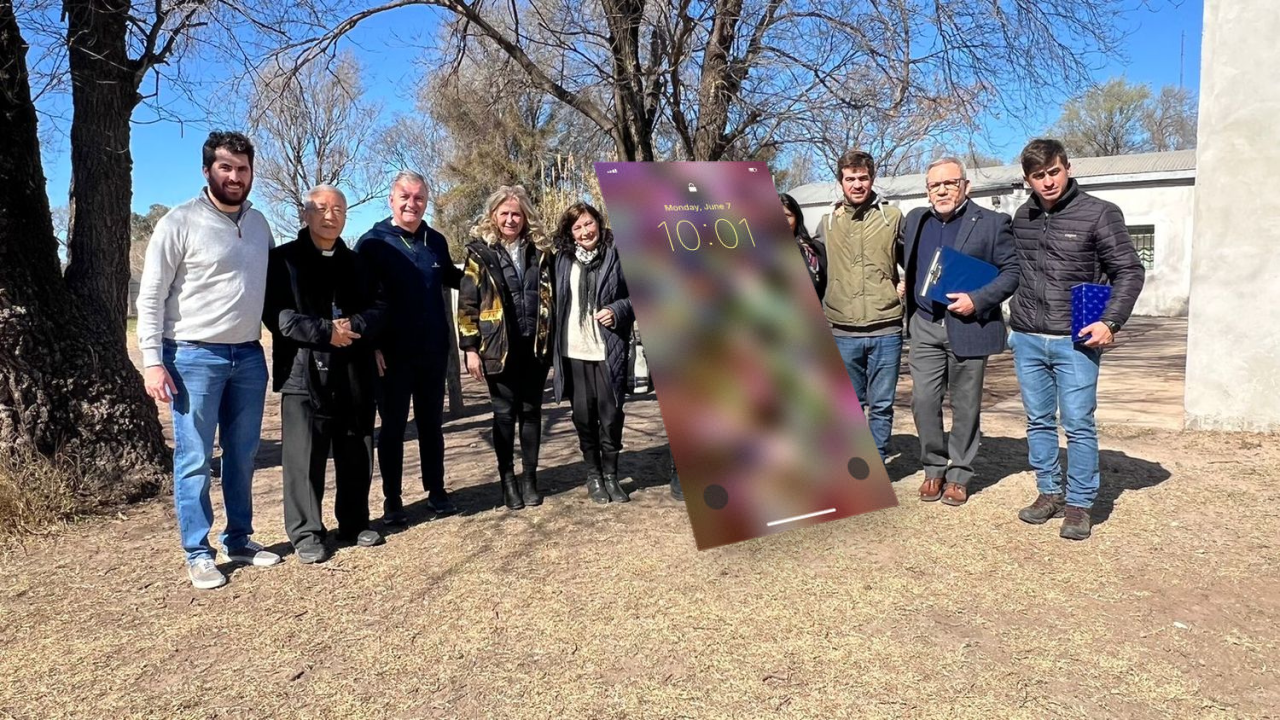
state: 10:01
